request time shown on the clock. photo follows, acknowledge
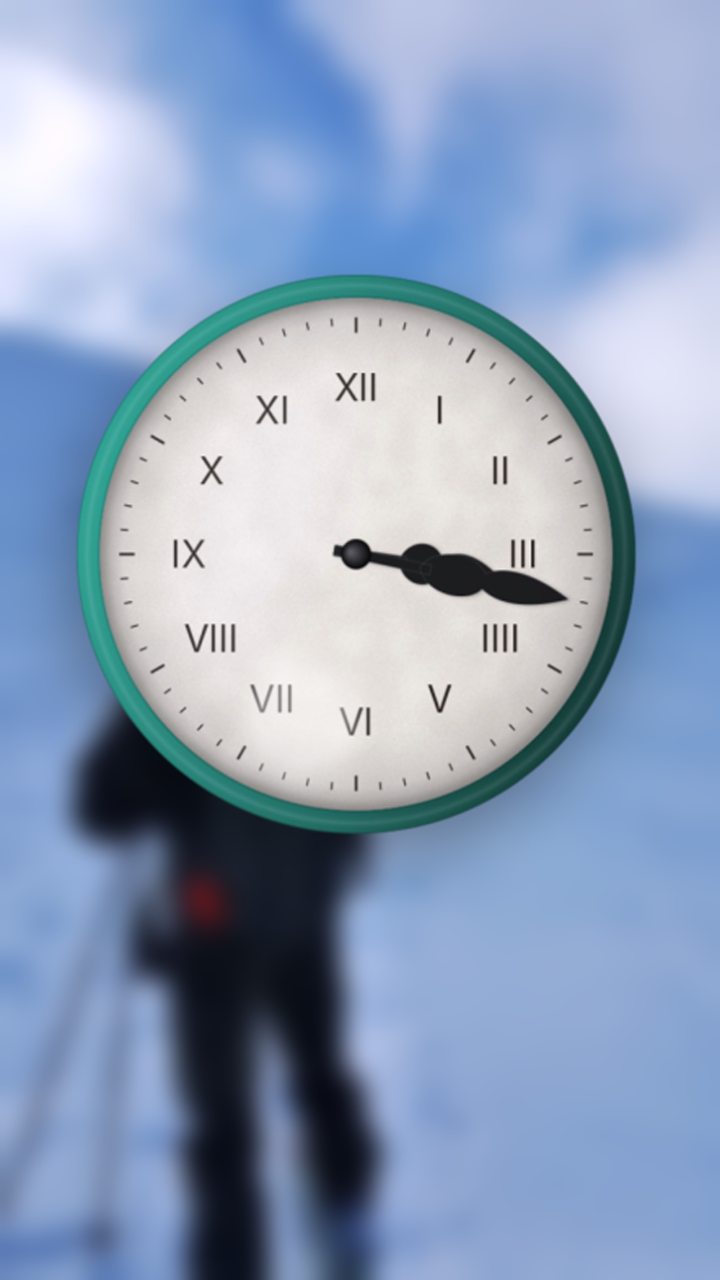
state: 3:17
